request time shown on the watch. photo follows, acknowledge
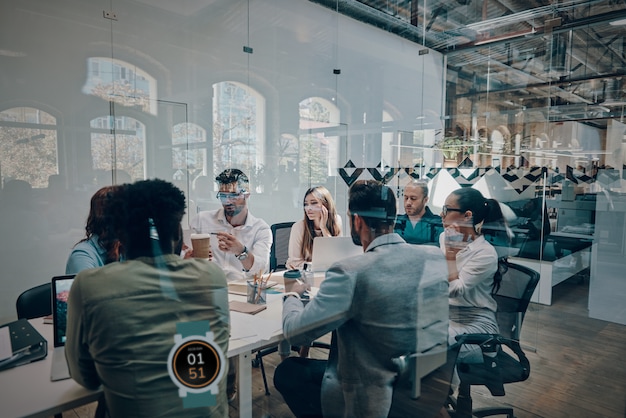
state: 1:51
